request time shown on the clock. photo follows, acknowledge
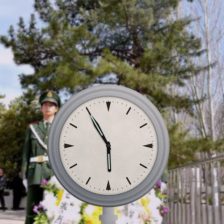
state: 5:55
